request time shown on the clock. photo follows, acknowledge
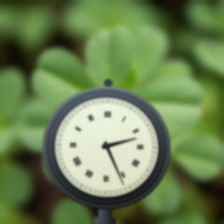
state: 2:26
